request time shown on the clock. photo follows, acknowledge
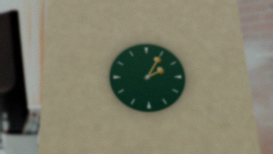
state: 2:05
